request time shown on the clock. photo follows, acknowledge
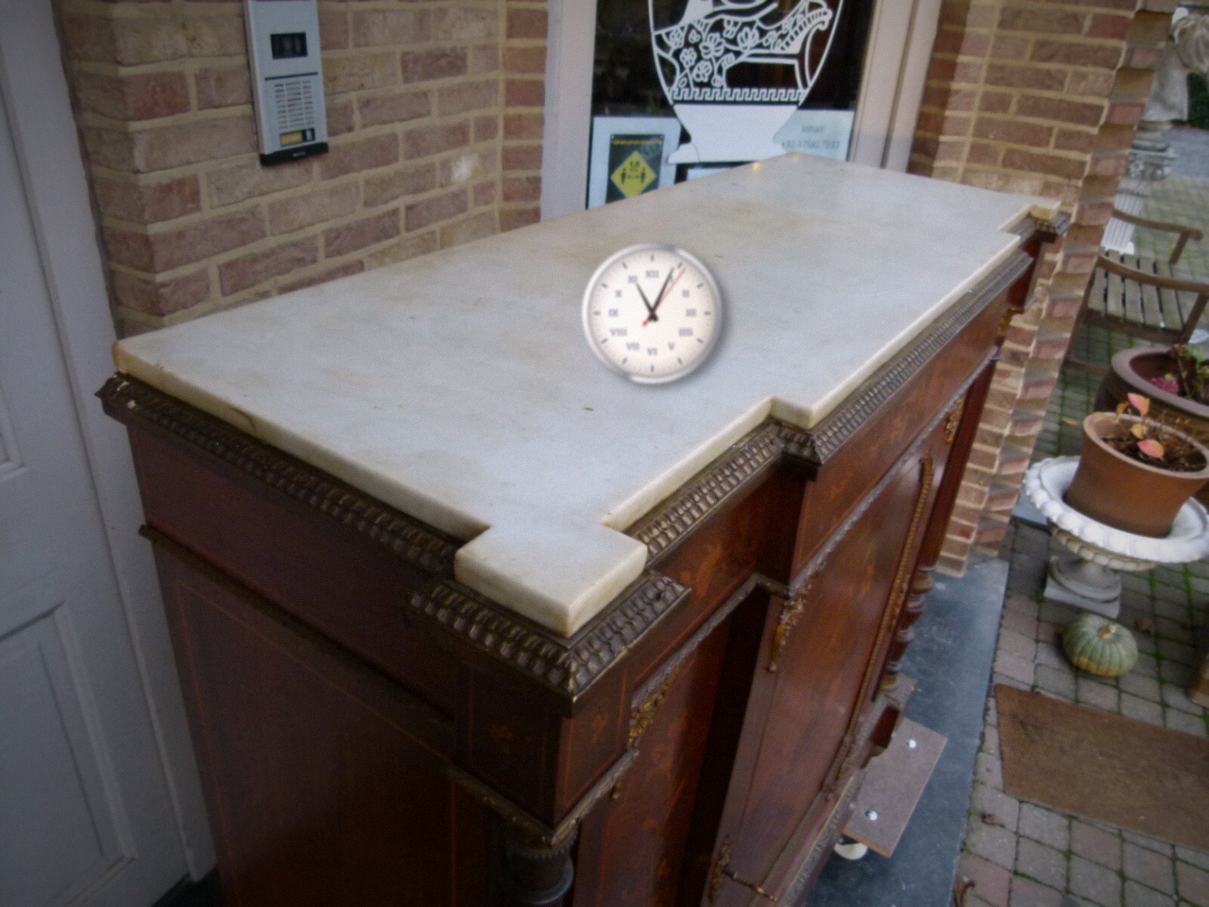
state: 11:04:06
